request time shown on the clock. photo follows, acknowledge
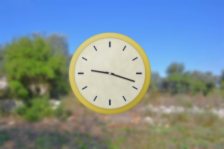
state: 9:18
